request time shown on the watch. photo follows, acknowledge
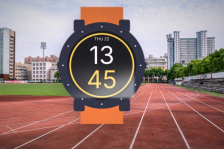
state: 13:45
